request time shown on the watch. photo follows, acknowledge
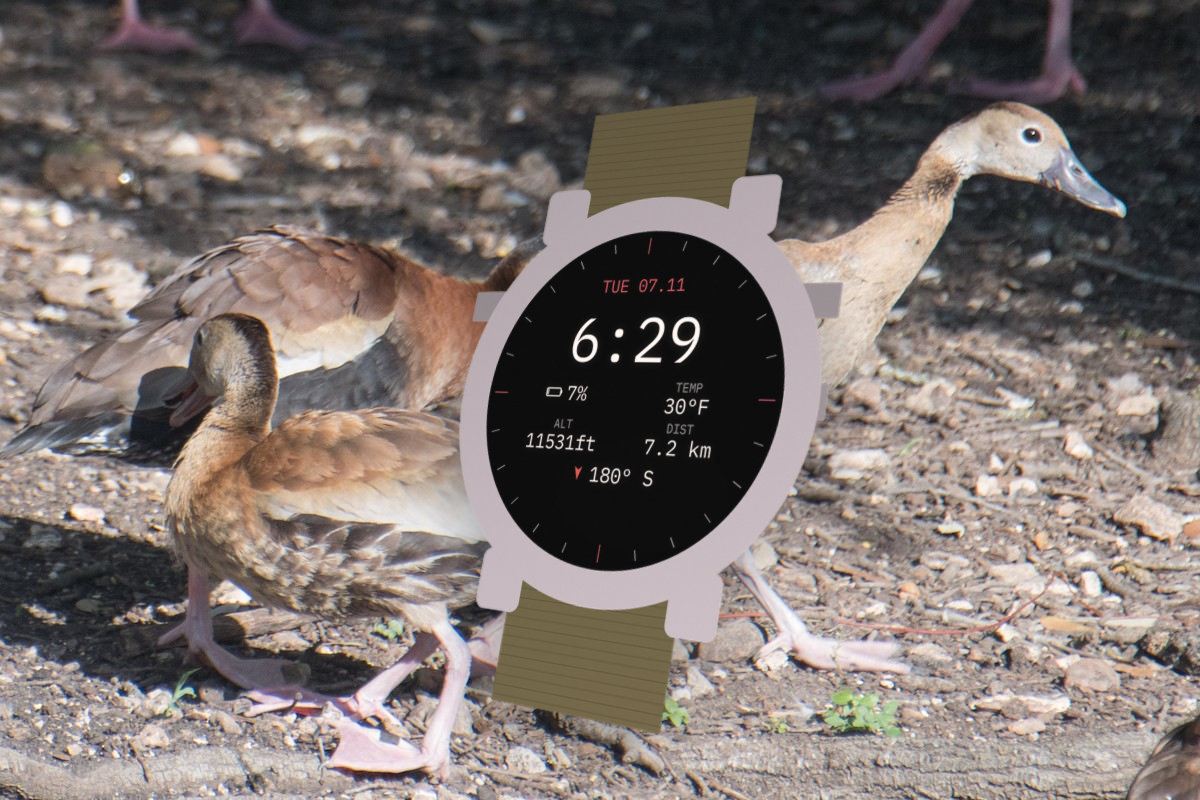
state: 6:29
